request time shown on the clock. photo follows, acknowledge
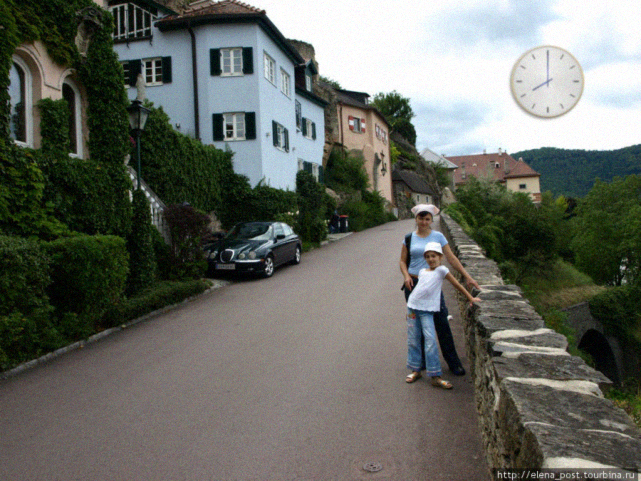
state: 8:00
